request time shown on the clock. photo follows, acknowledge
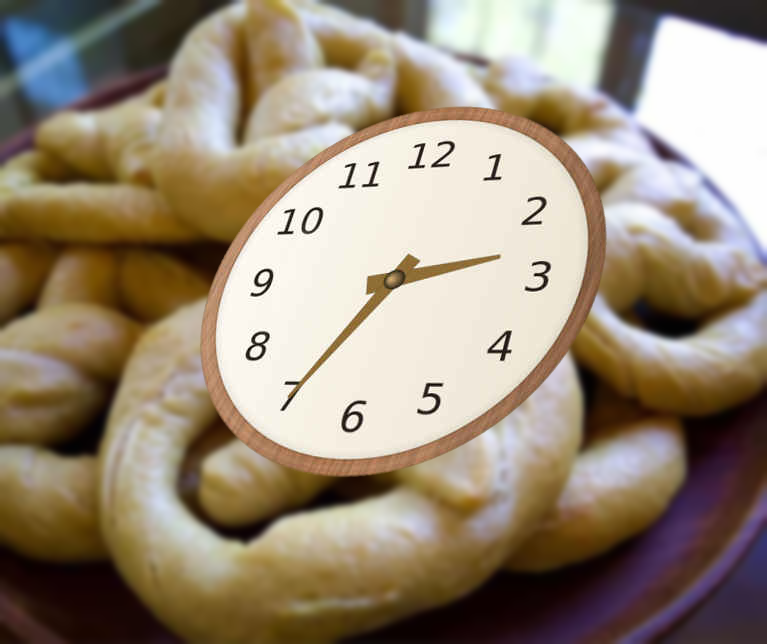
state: 2:35
